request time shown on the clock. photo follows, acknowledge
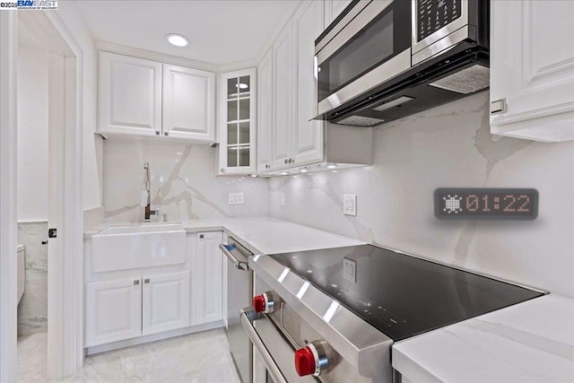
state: 1:22
